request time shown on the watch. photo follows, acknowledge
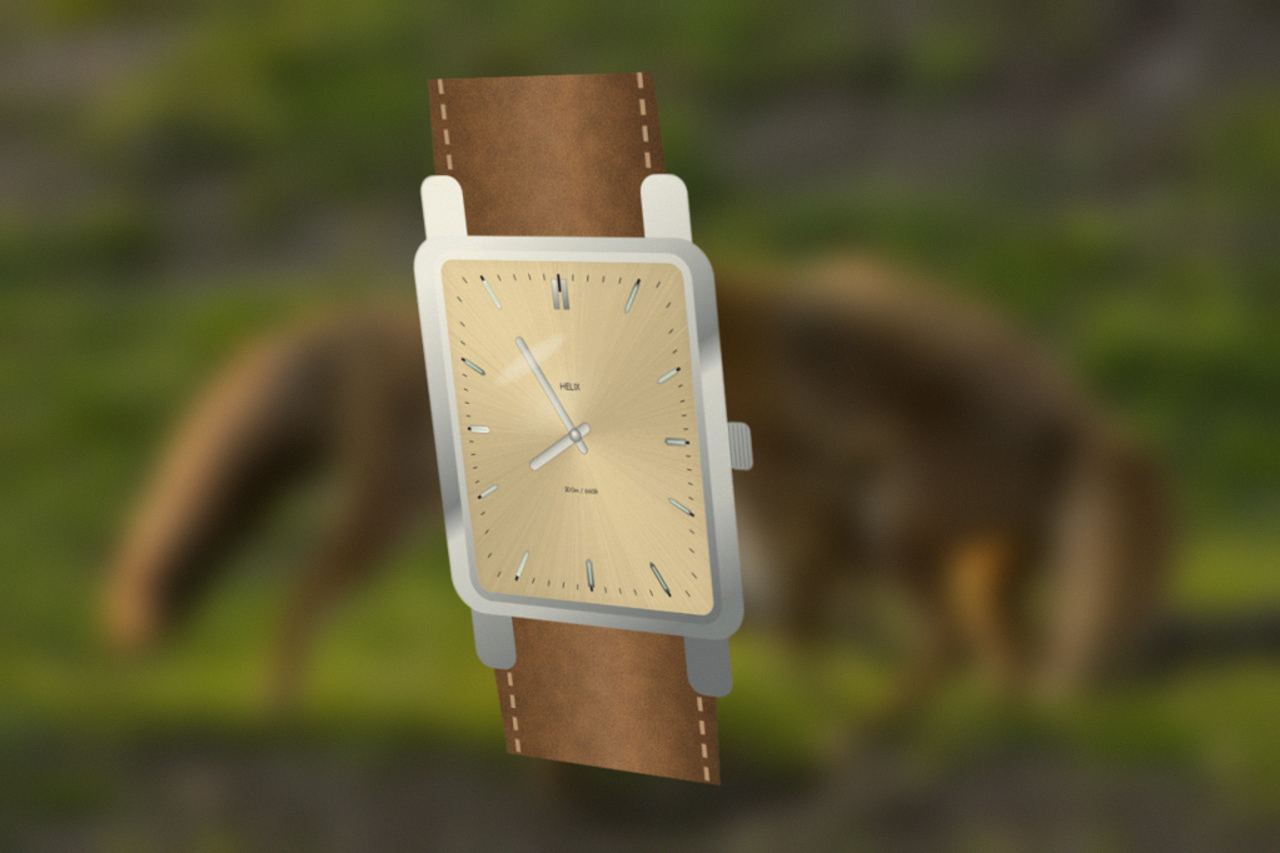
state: 7:55
